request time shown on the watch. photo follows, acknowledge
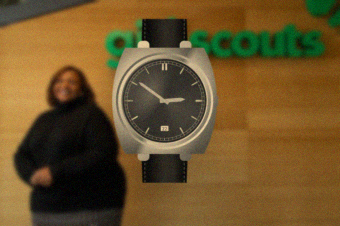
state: 2:51
